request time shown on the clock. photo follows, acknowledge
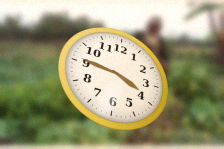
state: 3:46
